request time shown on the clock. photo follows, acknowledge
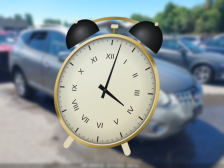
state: 4:02
